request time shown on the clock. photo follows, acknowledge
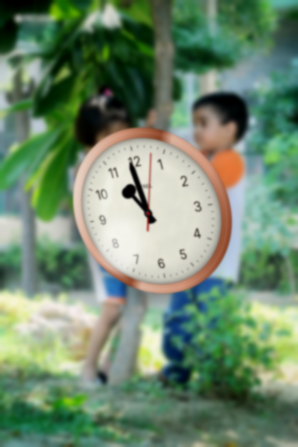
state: 10:59:03
